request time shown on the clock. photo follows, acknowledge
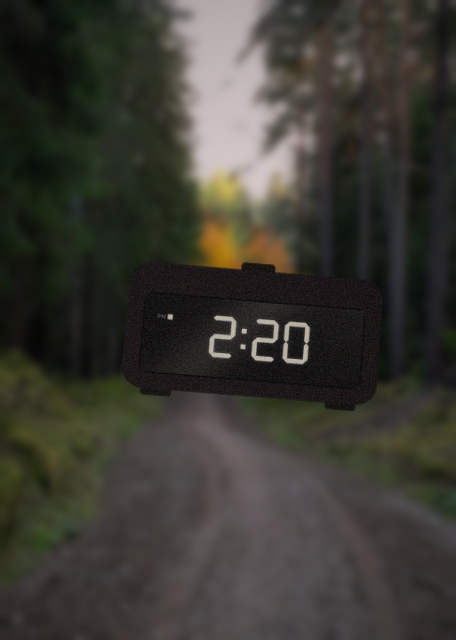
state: 2:20
